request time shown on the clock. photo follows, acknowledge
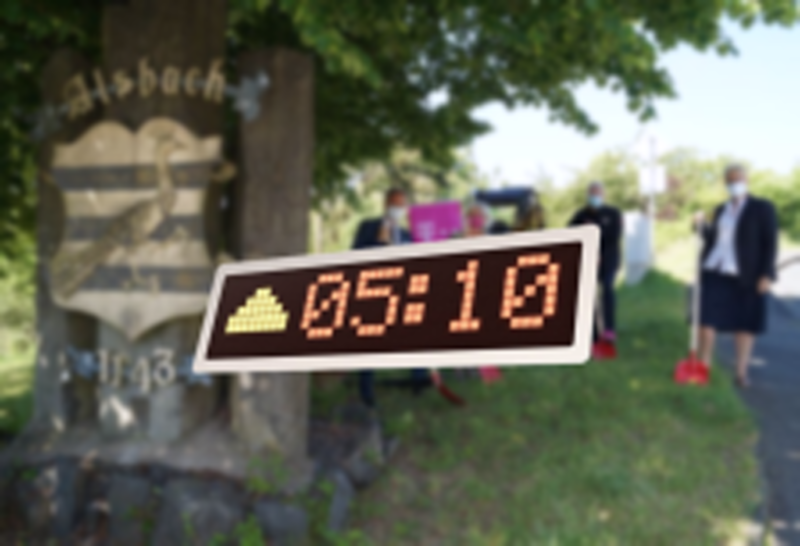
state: 5:10
